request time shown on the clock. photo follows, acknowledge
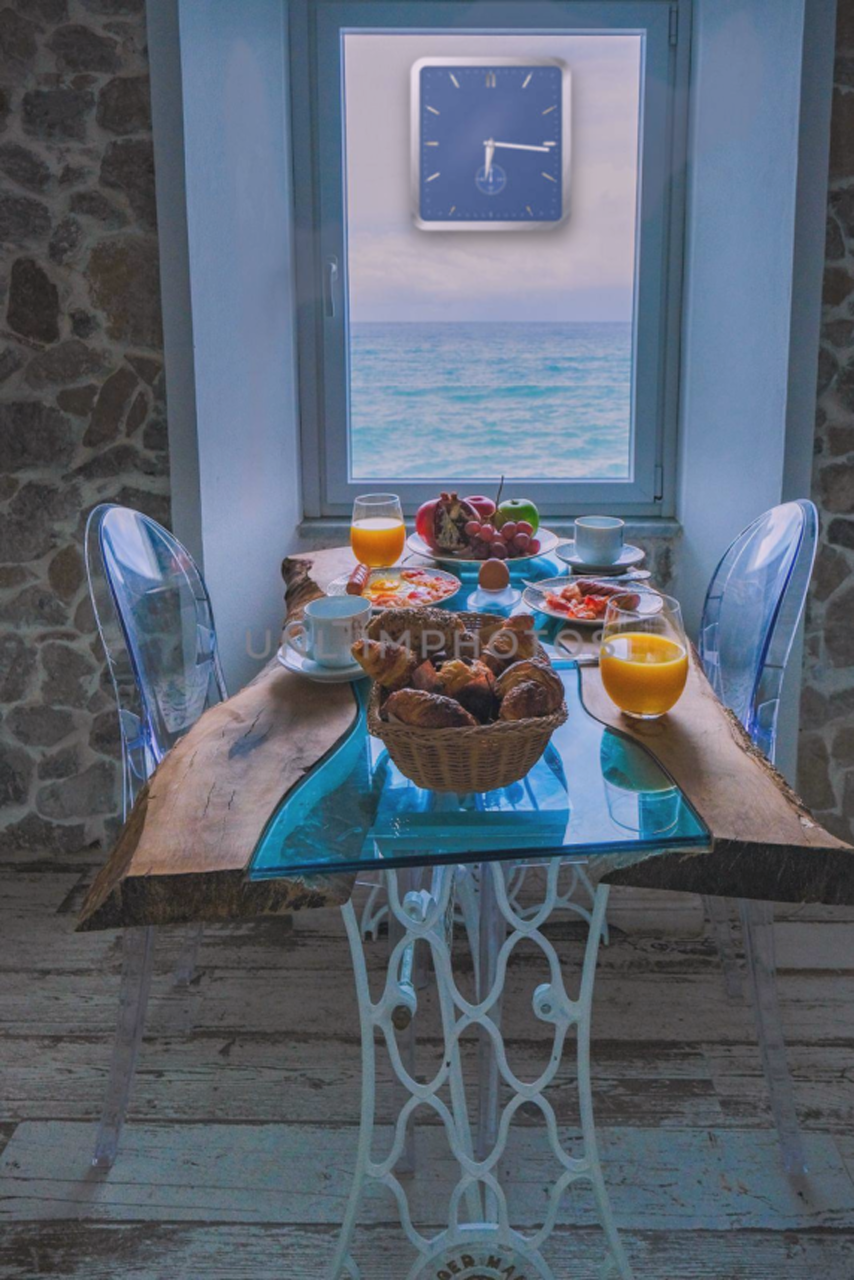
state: 6:16
